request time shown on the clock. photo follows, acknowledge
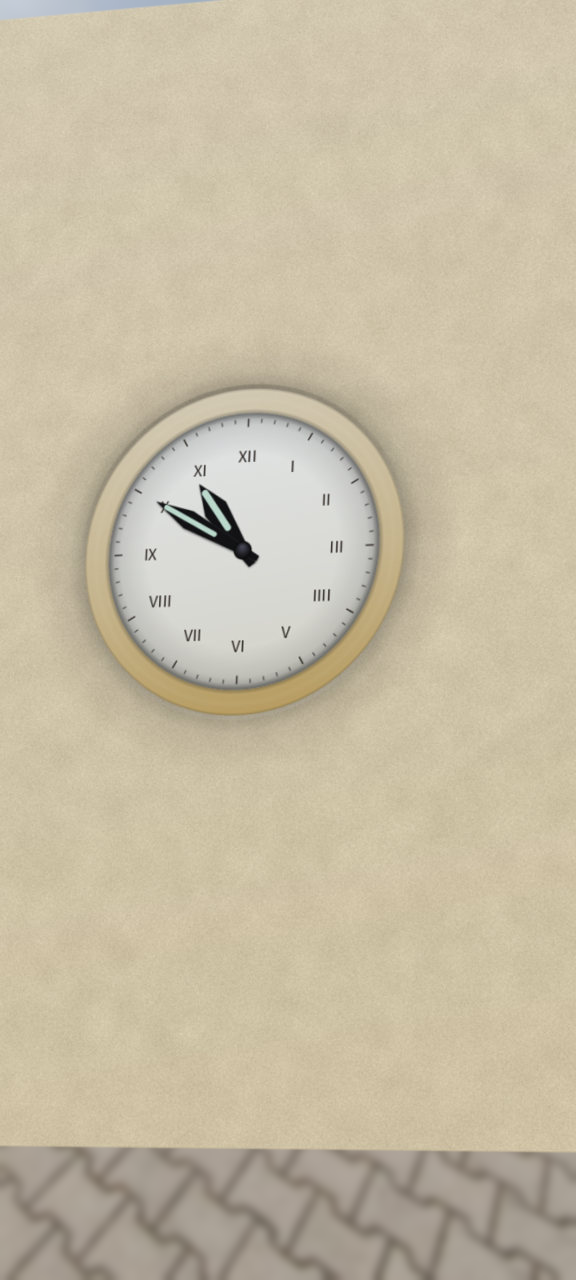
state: 10:50
